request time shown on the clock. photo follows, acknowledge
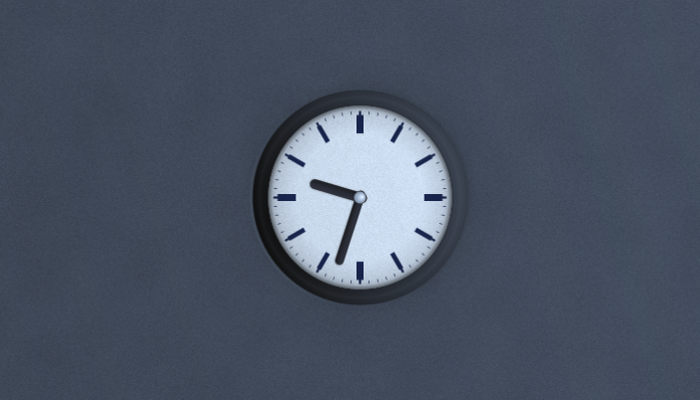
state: 9:33
